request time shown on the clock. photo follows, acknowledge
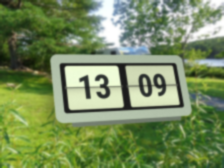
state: 13:09
